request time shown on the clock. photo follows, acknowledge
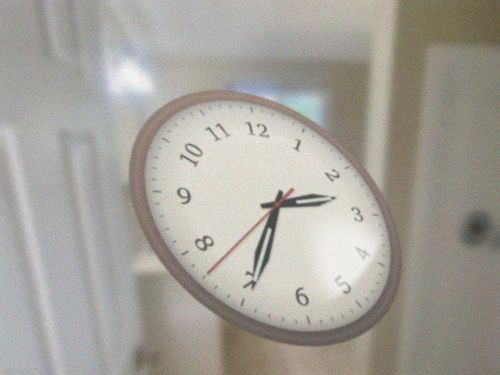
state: 2:34:38
